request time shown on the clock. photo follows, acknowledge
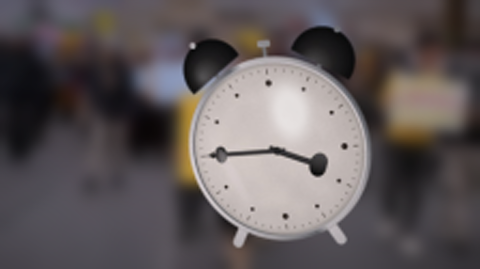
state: 3:45
